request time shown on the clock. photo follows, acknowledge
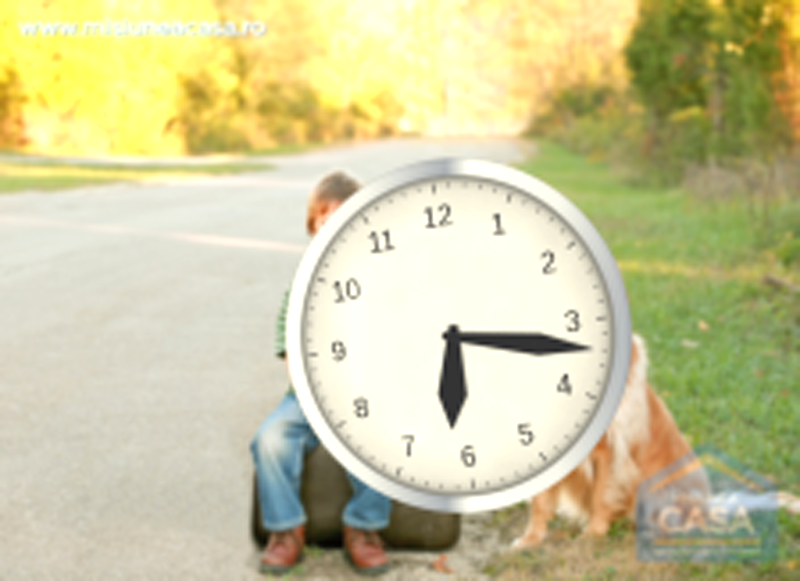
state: 6:17
